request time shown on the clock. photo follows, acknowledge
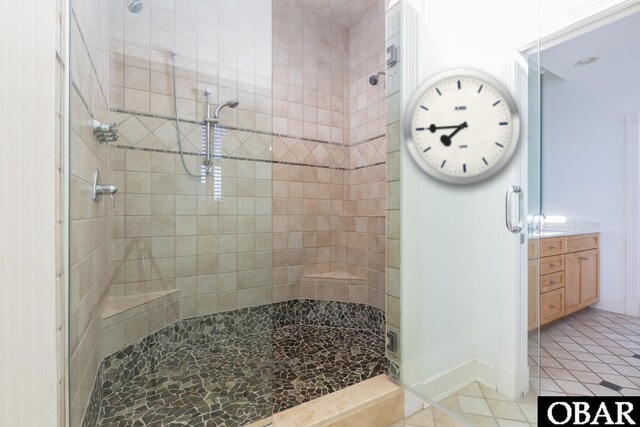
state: 7:45
